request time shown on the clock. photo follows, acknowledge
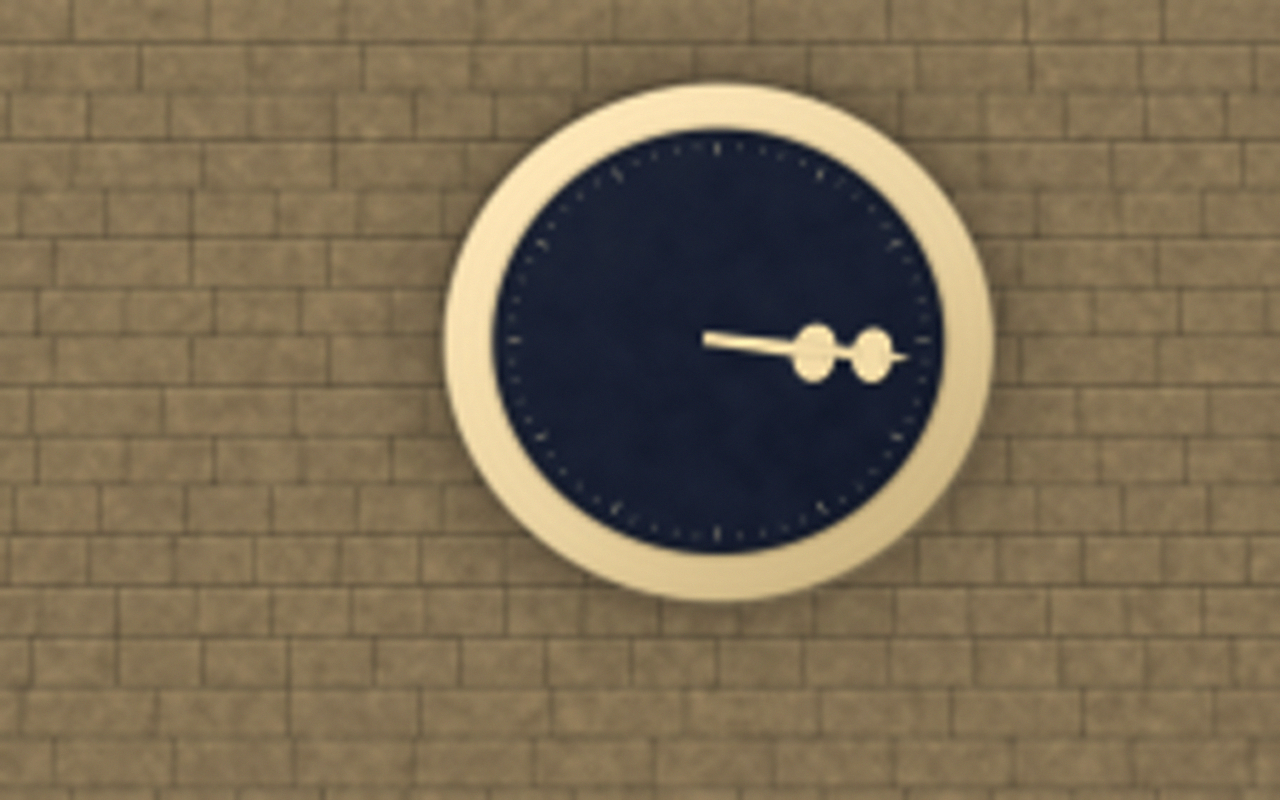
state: 3:16
